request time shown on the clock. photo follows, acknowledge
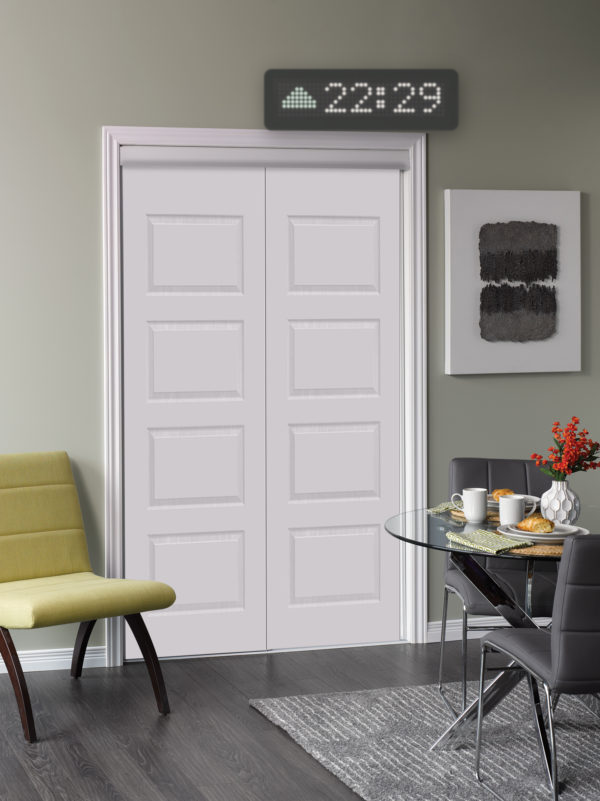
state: 22:29
